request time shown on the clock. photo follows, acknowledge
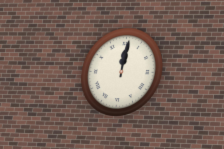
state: 12:01
